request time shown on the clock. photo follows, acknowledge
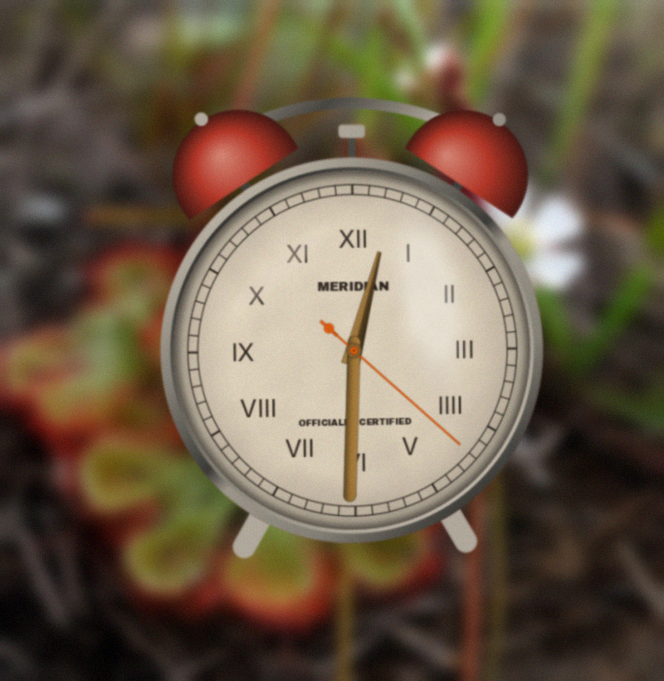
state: 12:30:22
